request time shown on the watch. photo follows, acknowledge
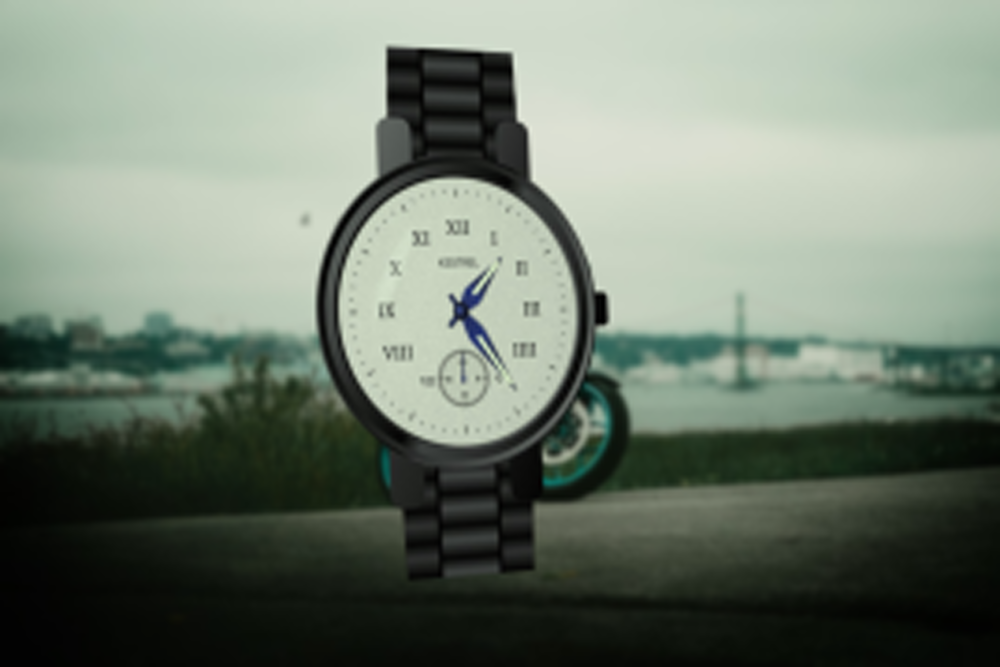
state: 1:24
